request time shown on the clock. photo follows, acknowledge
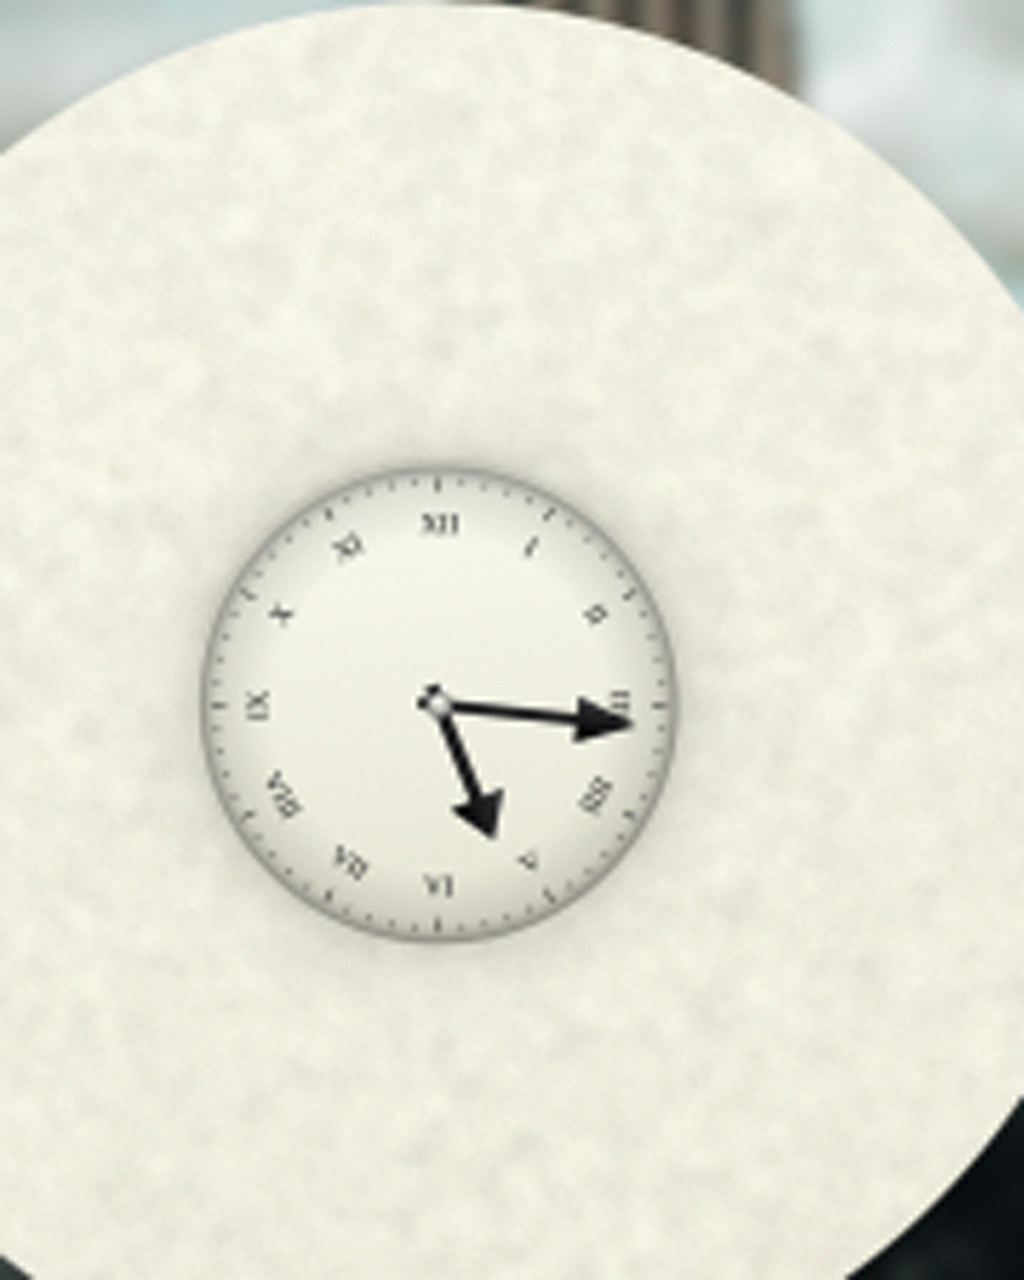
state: 5:16
